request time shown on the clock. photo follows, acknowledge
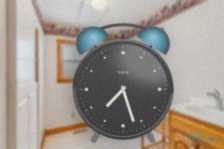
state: 7:27
